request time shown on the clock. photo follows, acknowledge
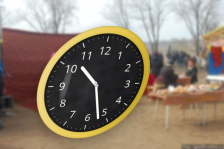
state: 10:27
